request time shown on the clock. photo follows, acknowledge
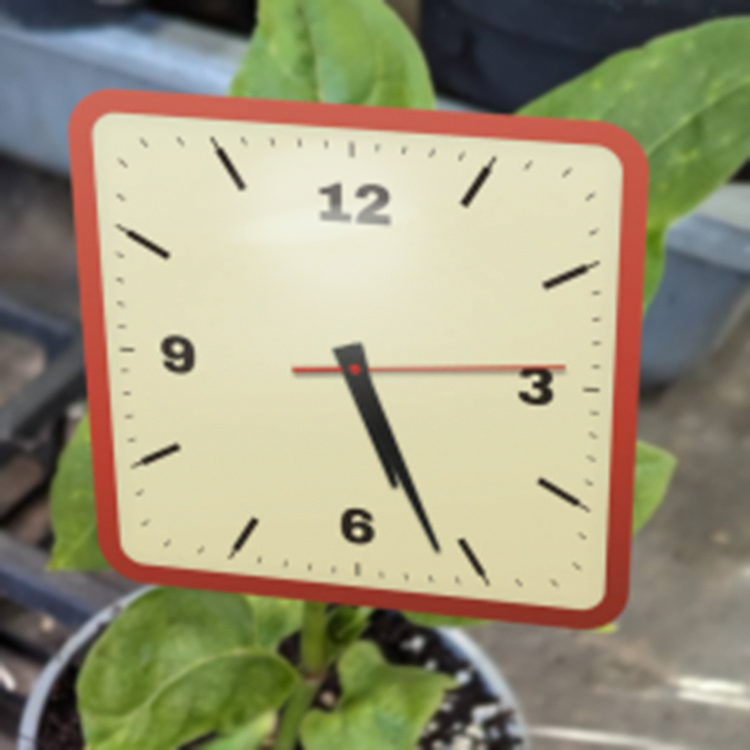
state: 5:26:14
